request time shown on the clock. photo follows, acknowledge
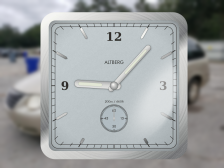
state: 9:07
